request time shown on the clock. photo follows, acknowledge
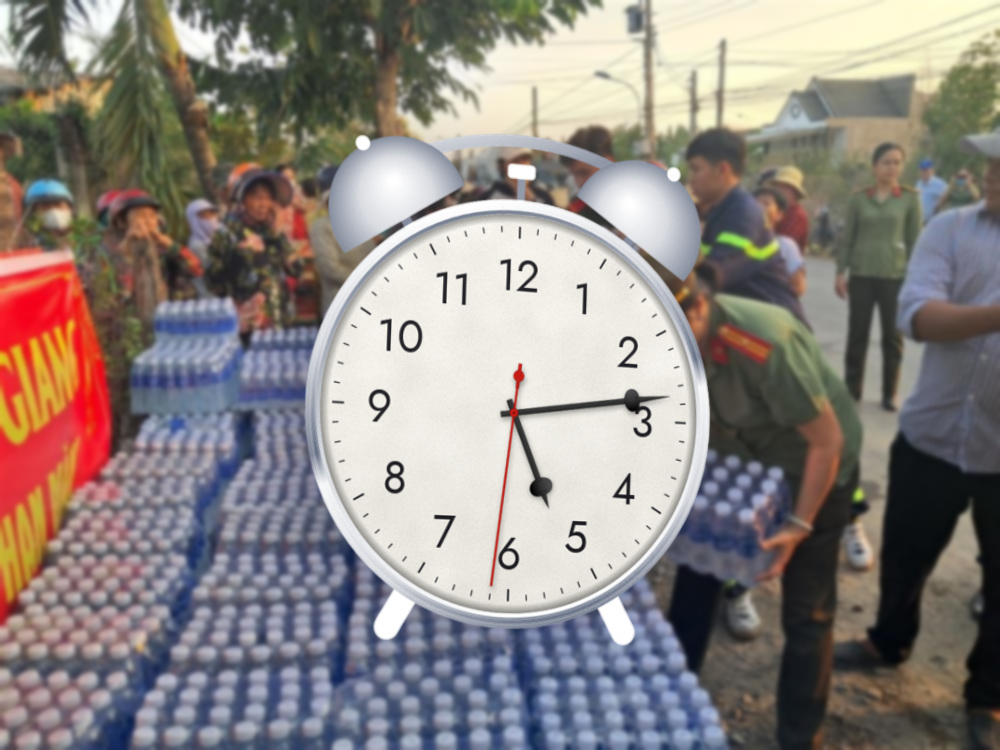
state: 5:13:31
